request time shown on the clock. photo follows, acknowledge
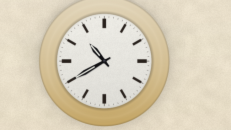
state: 10:40
